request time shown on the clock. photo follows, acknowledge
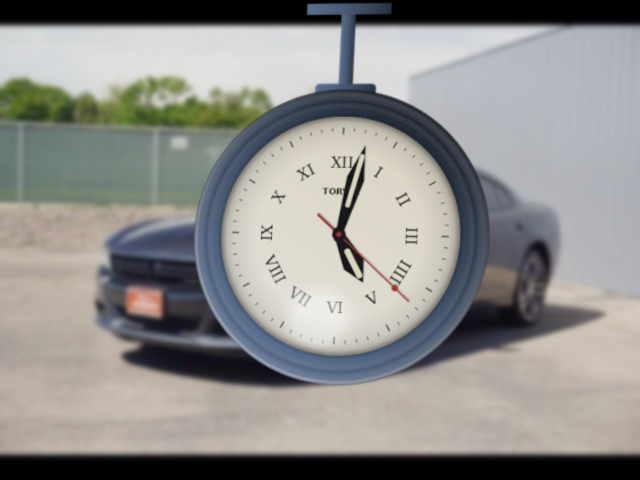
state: 5:02:22
